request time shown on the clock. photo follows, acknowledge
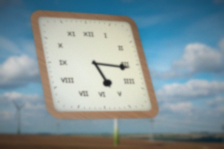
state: 5:16
